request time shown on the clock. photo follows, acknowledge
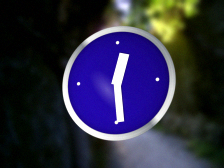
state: 12:29
